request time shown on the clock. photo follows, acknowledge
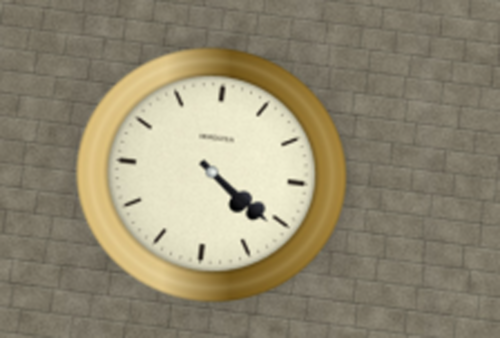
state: 4:21
